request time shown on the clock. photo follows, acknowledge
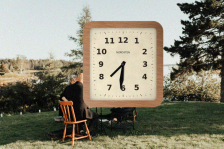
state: 7:31
